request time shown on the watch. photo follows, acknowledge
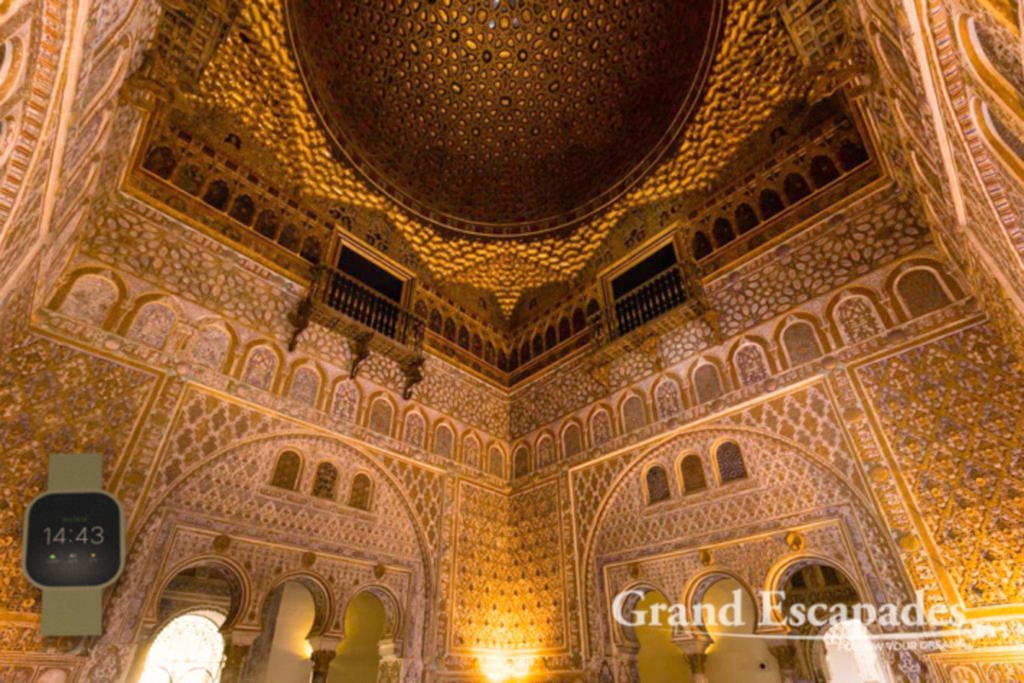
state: 14:43
